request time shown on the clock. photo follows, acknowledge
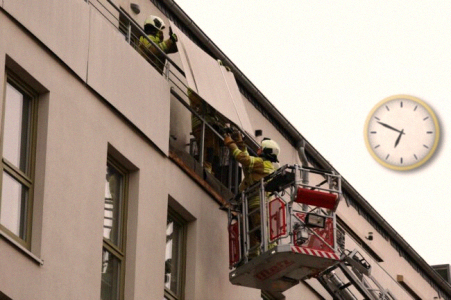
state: 6:49
